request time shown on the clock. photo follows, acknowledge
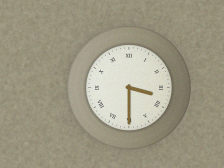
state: 3:30
